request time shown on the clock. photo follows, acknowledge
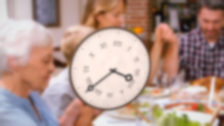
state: 3:38
